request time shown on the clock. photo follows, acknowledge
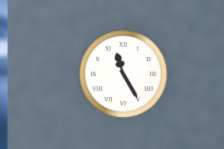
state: 11:25
